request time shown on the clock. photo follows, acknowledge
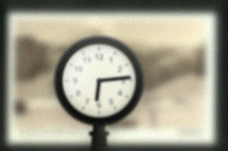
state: 6:14
